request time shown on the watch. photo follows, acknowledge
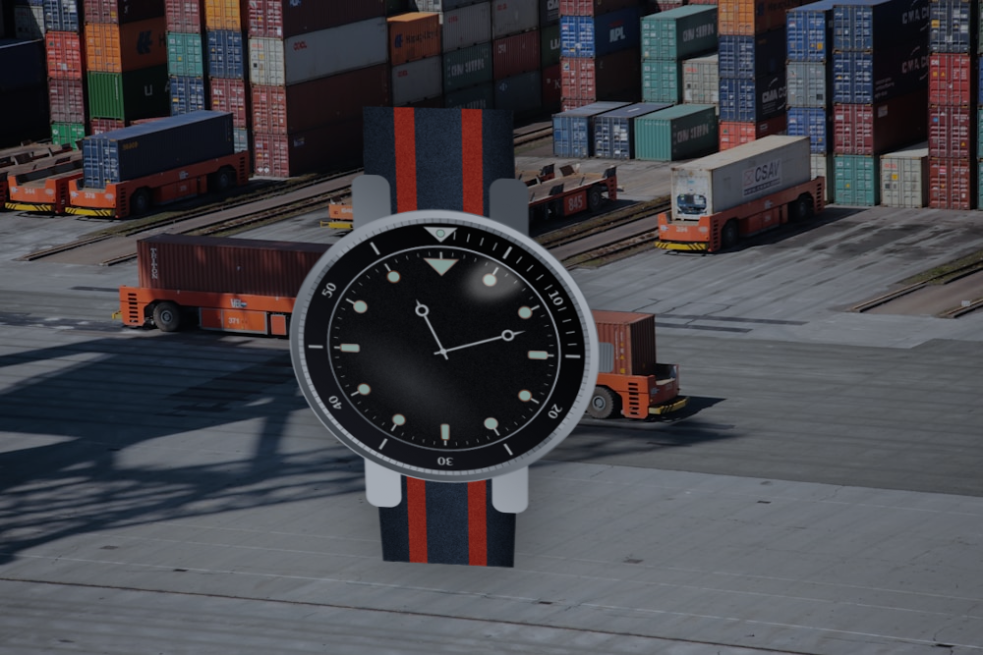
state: 11:12
